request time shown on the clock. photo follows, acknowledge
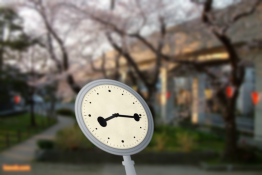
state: 8:16
